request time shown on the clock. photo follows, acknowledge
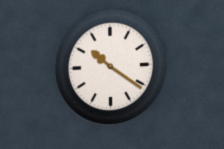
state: 10:21
